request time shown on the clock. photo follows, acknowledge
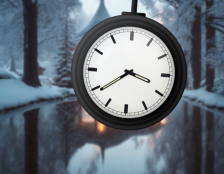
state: 3:39
